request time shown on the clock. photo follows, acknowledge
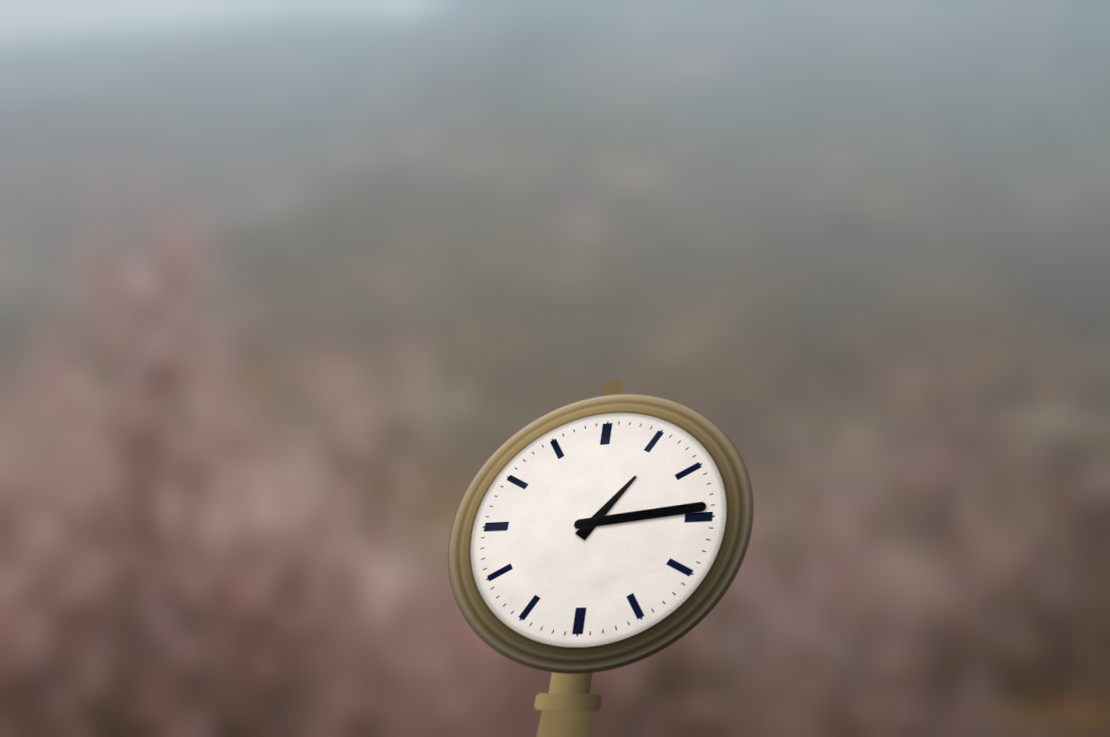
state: 1:14
